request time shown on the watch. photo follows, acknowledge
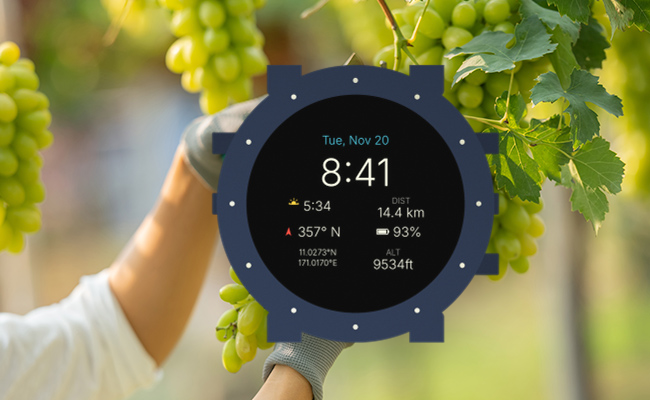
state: 8:41
